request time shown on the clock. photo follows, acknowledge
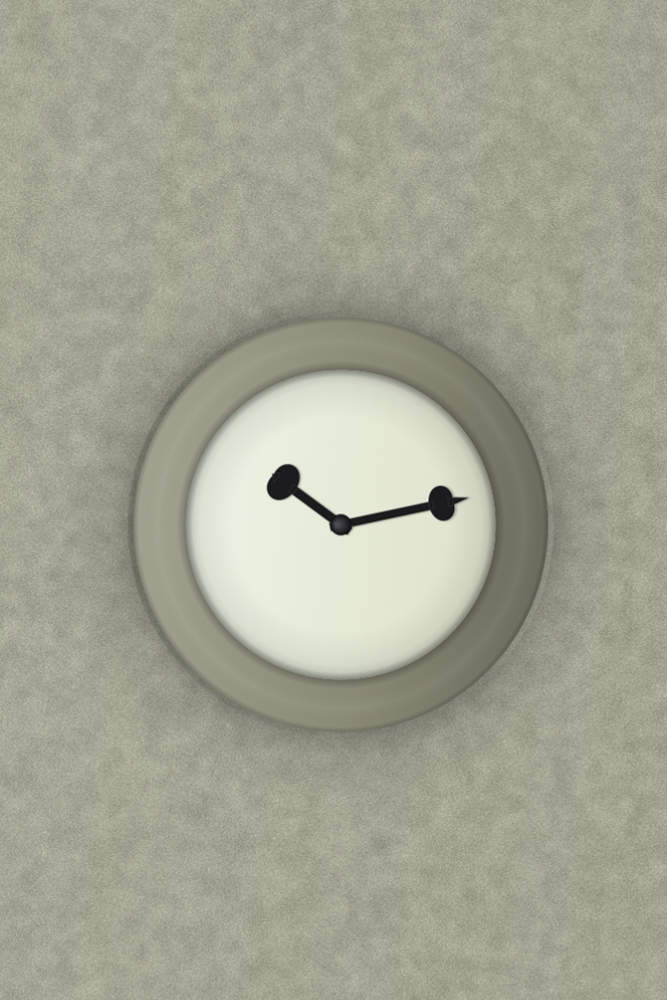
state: 10:13
